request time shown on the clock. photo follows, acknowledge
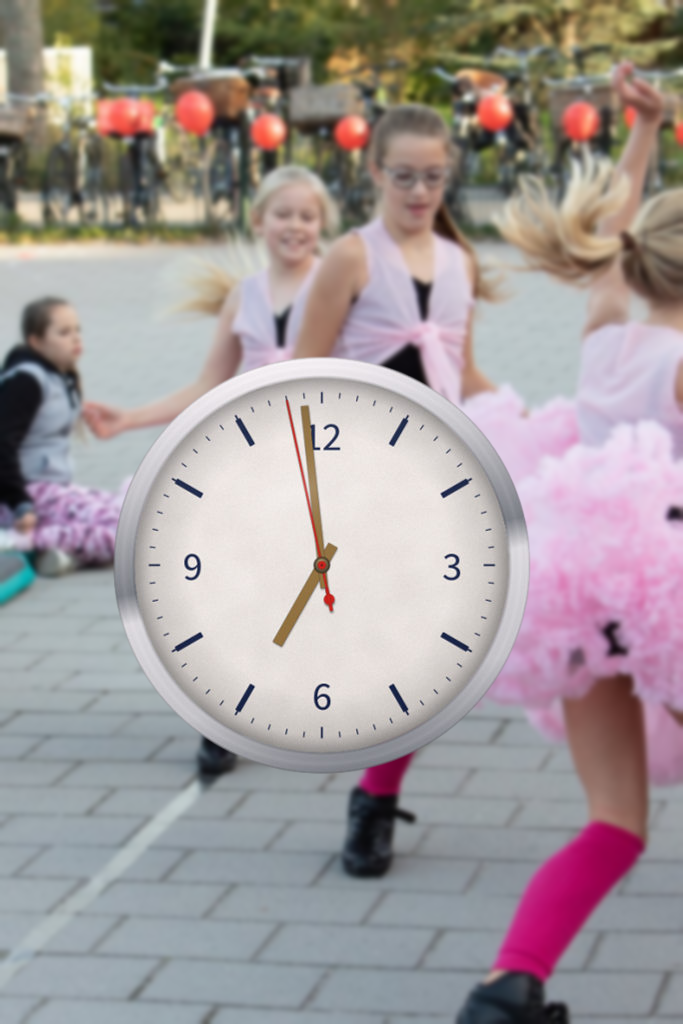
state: 6:58:58
